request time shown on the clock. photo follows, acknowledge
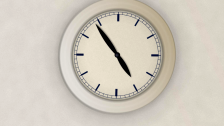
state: 4:54
